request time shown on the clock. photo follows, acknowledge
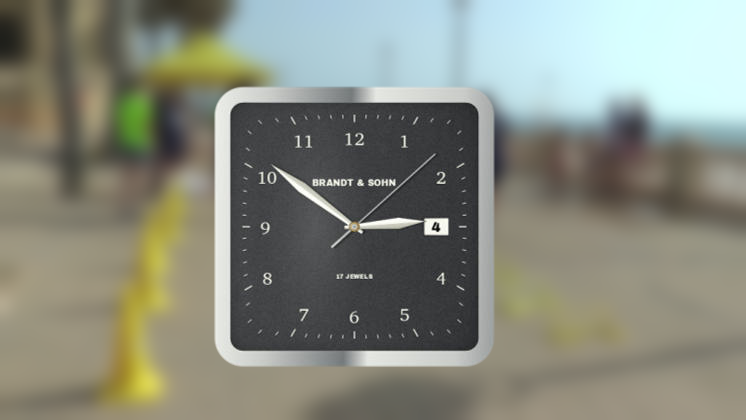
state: 2:51:08
